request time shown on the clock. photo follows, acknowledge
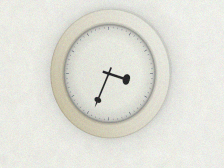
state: 3:34
